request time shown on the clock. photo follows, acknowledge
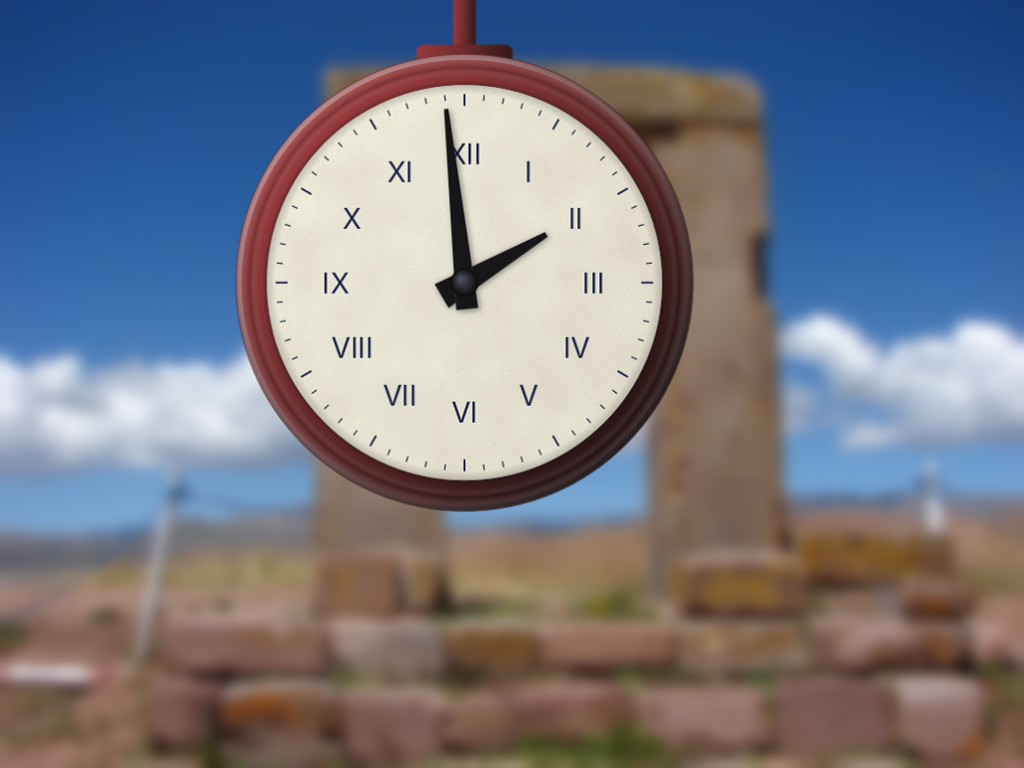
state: 1:59
